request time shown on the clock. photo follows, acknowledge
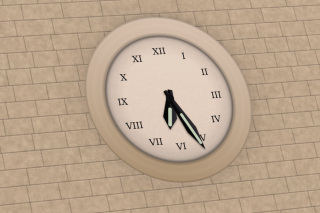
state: 6:26
